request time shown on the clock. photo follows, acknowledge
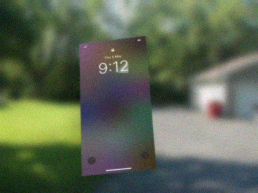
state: 9:12
